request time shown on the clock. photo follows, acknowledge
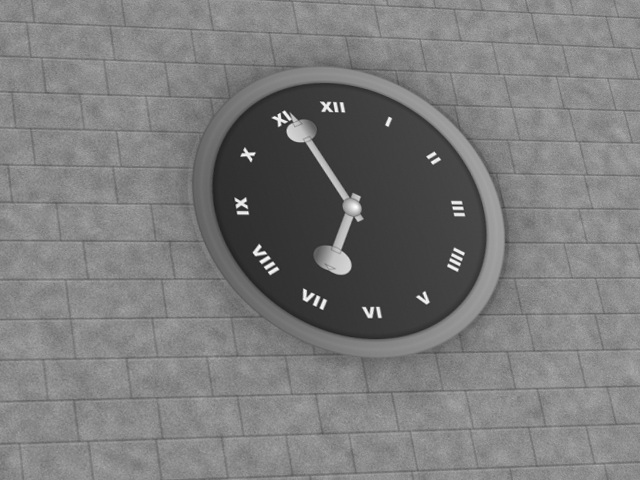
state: 6:56
